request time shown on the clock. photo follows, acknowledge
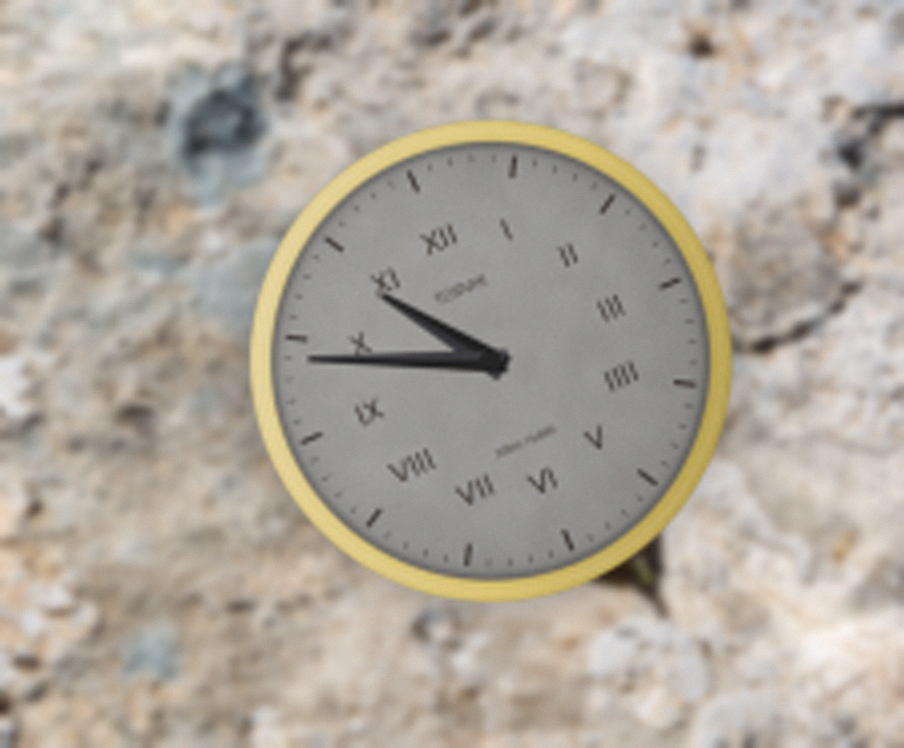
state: 10:49
